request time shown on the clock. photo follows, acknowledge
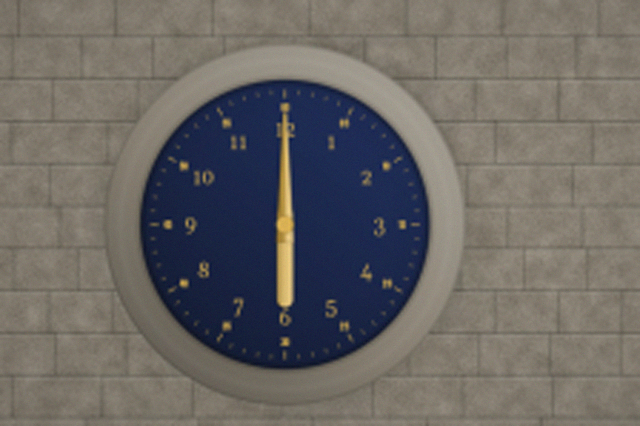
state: 6:00
